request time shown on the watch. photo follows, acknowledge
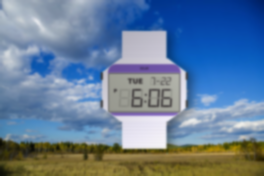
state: 6:06
